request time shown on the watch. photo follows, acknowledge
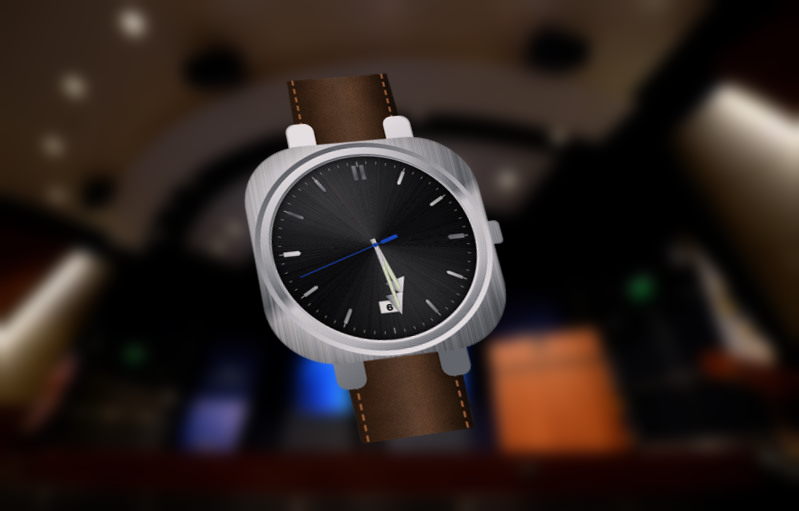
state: 5:28:42
